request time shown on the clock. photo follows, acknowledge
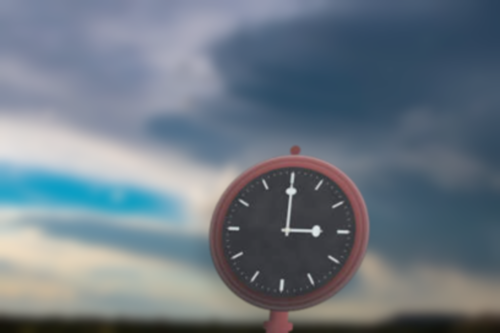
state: 3:00
